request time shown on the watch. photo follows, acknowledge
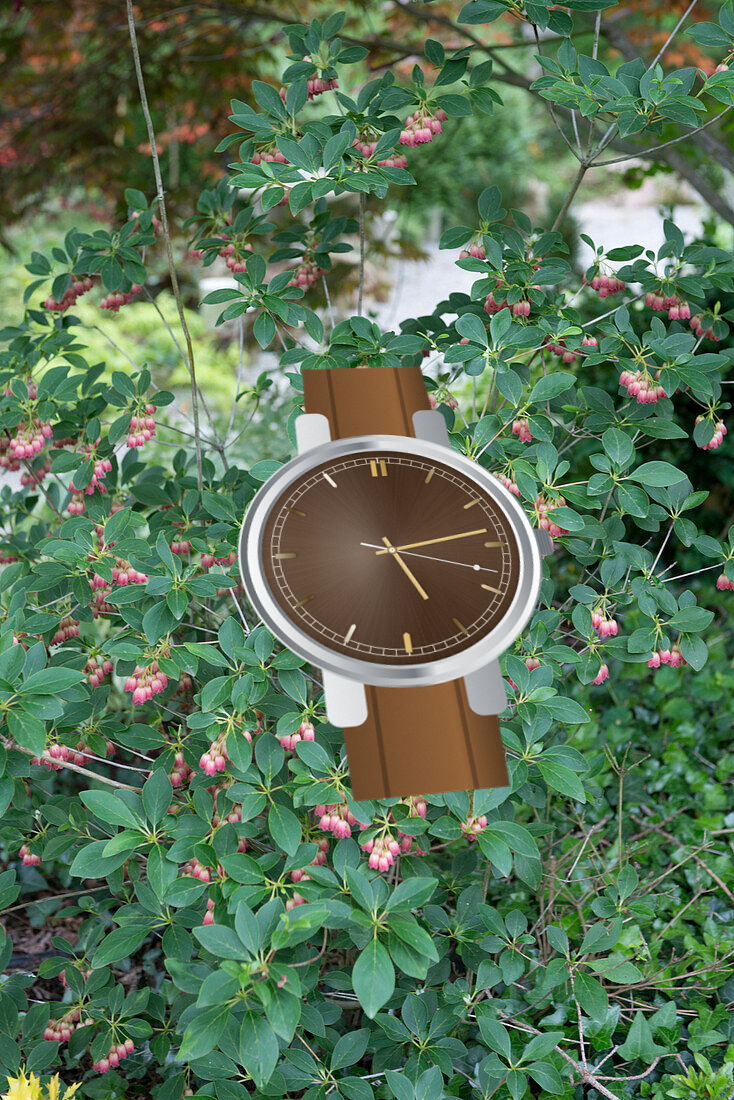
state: 5:13:18
